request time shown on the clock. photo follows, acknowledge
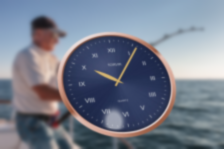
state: 10:06
